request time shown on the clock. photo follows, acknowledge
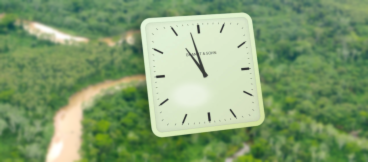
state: 10:58
